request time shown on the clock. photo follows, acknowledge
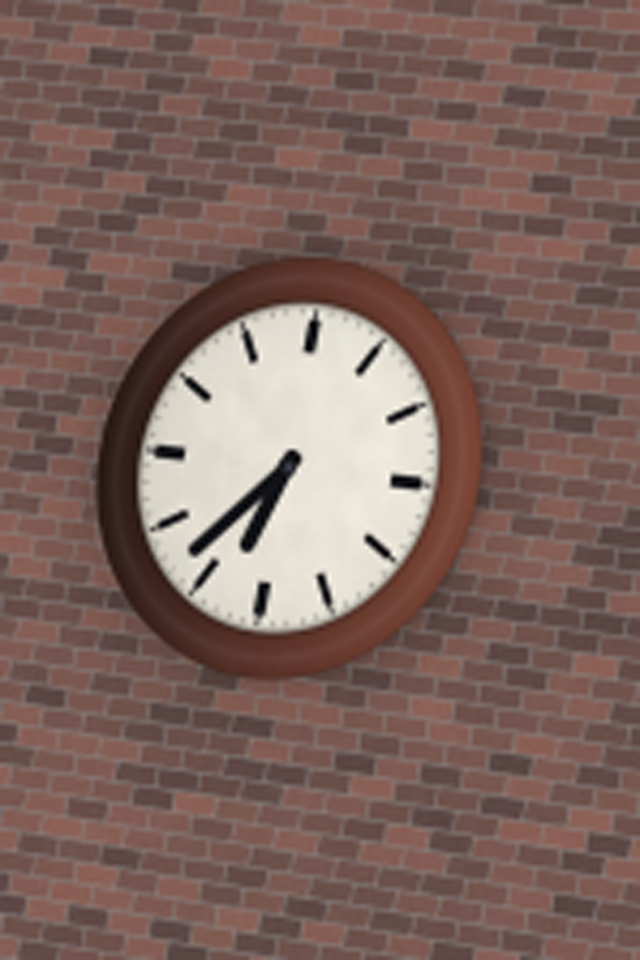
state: 6:37
